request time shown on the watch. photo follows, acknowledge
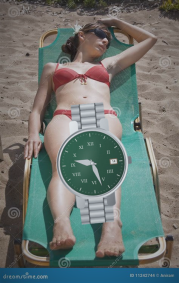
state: 9:27
